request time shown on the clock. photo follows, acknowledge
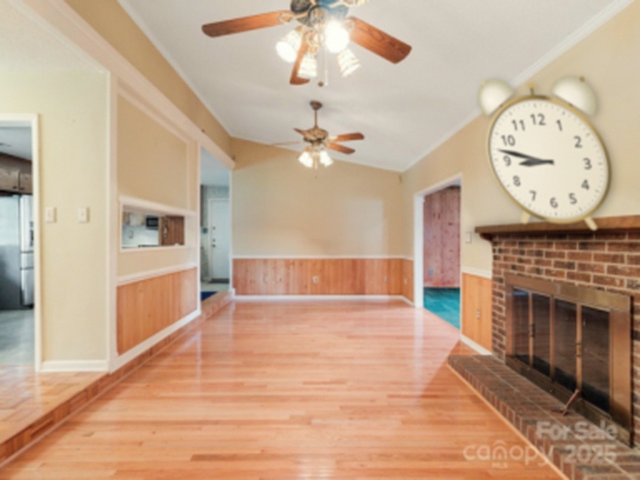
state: 8:47
